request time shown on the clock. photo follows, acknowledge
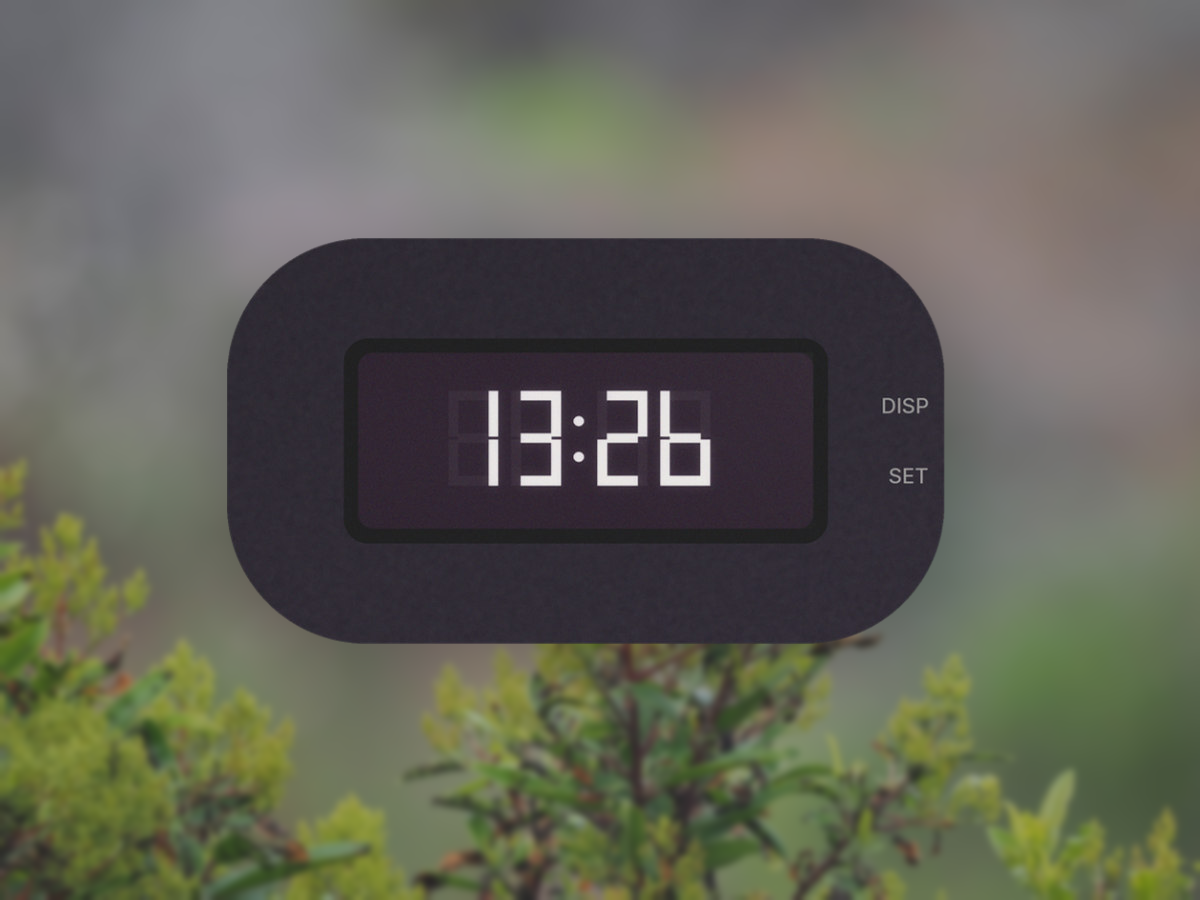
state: 13:26
